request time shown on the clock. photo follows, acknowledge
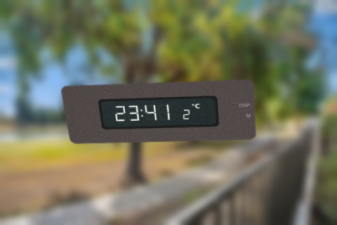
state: 23:41
